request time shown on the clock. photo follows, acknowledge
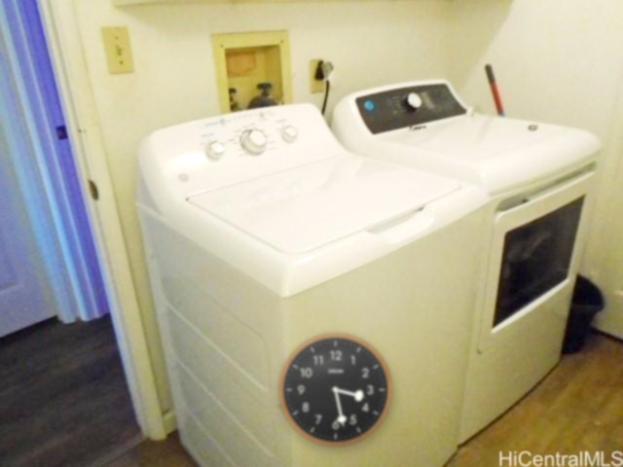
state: 3:28
